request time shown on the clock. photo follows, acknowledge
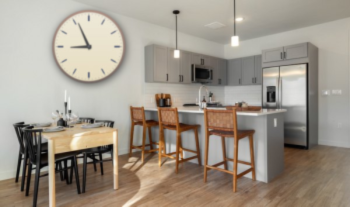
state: 8:56
